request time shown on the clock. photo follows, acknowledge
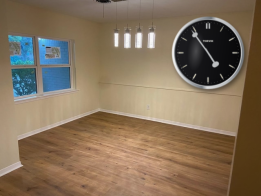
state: 4:54
